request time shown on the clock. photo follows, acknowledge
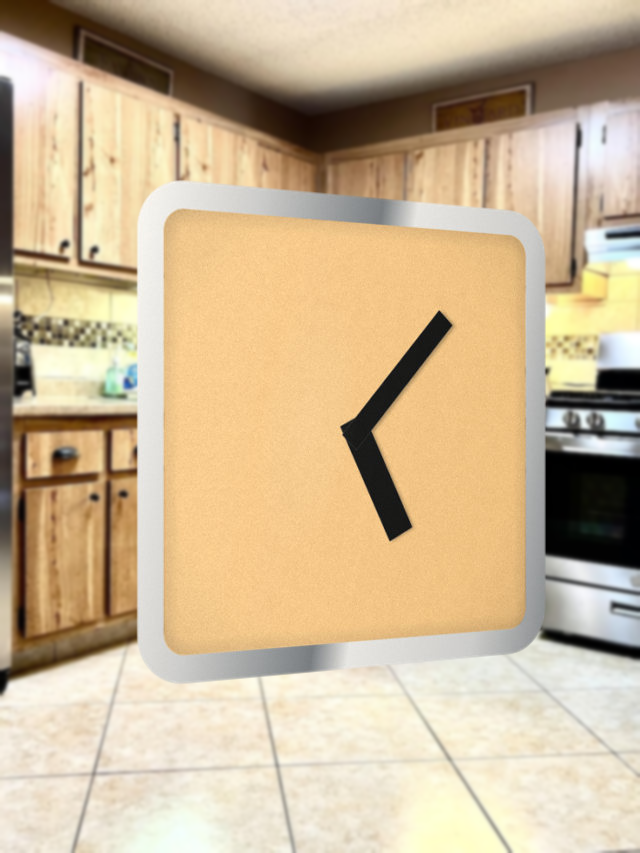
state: 5:07
